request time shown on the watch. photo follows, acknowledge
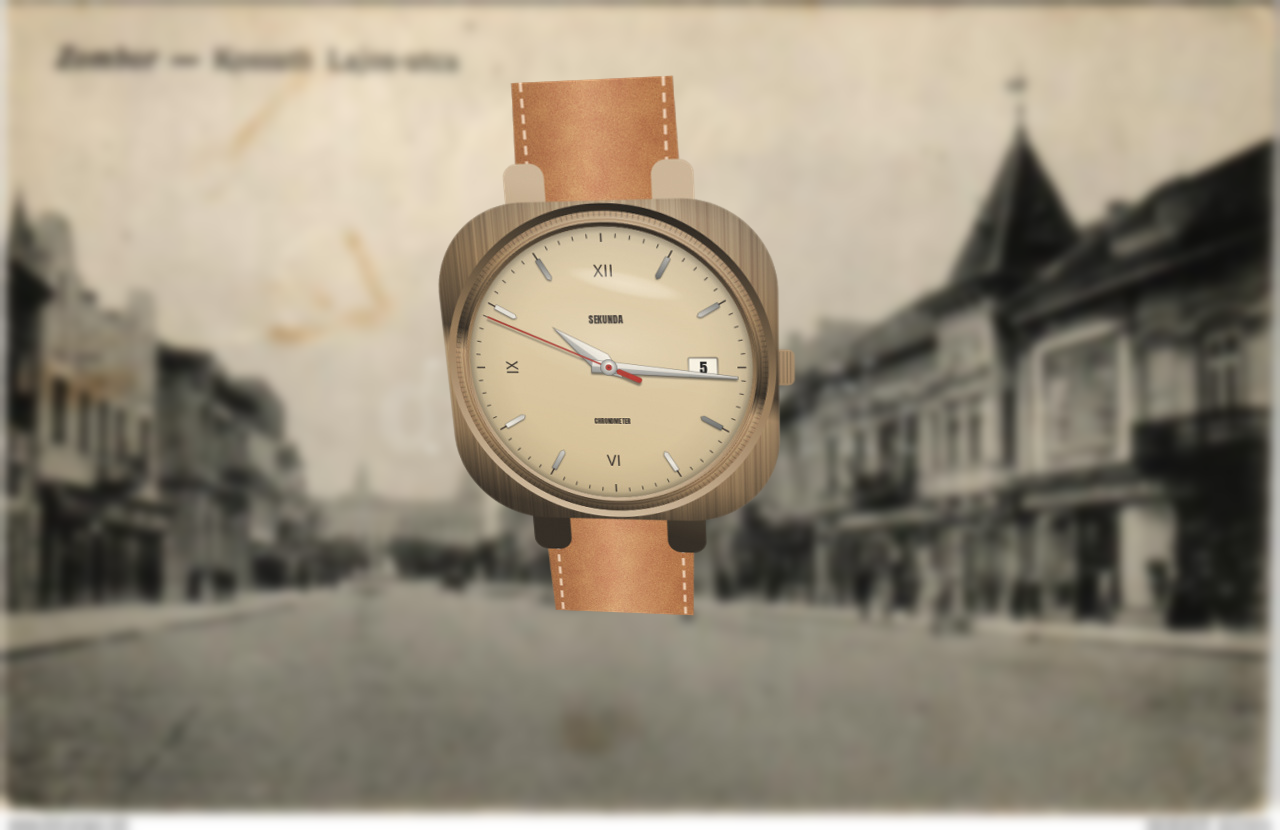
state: 10:15:49
